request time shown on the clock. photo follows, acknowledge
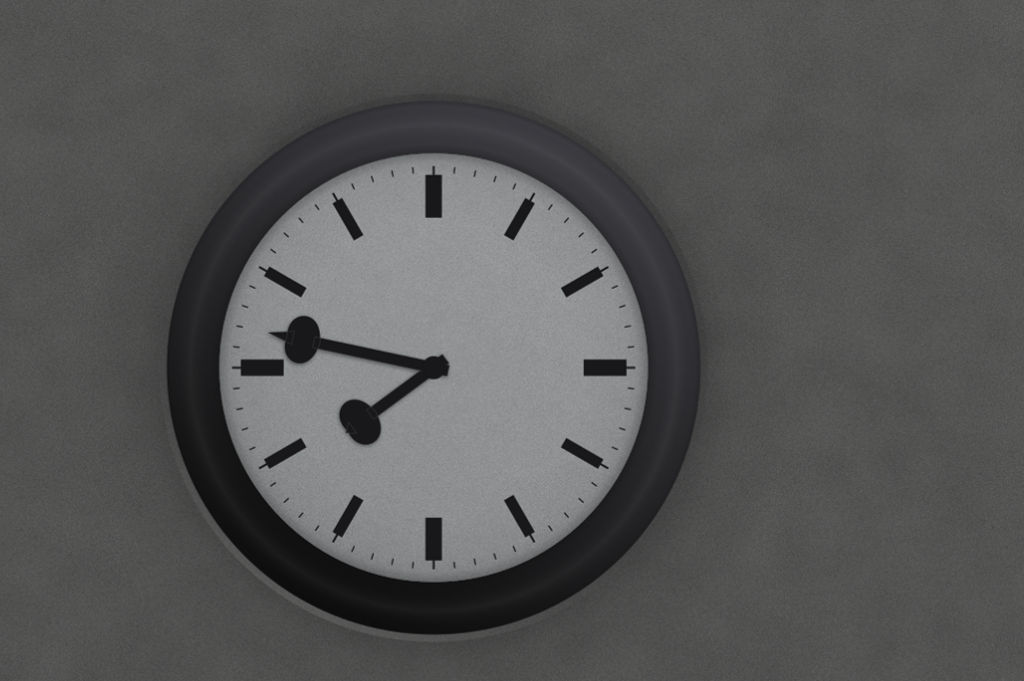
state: 7:47
